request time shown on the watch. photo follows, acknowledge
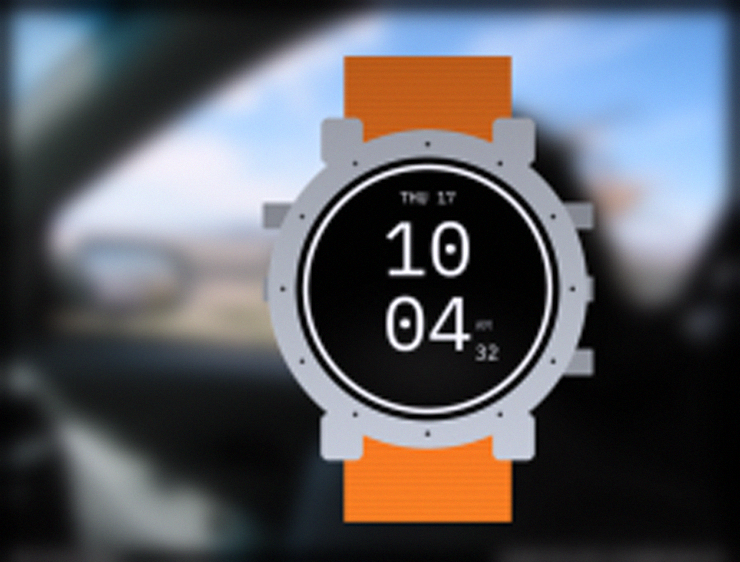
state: 10:04
